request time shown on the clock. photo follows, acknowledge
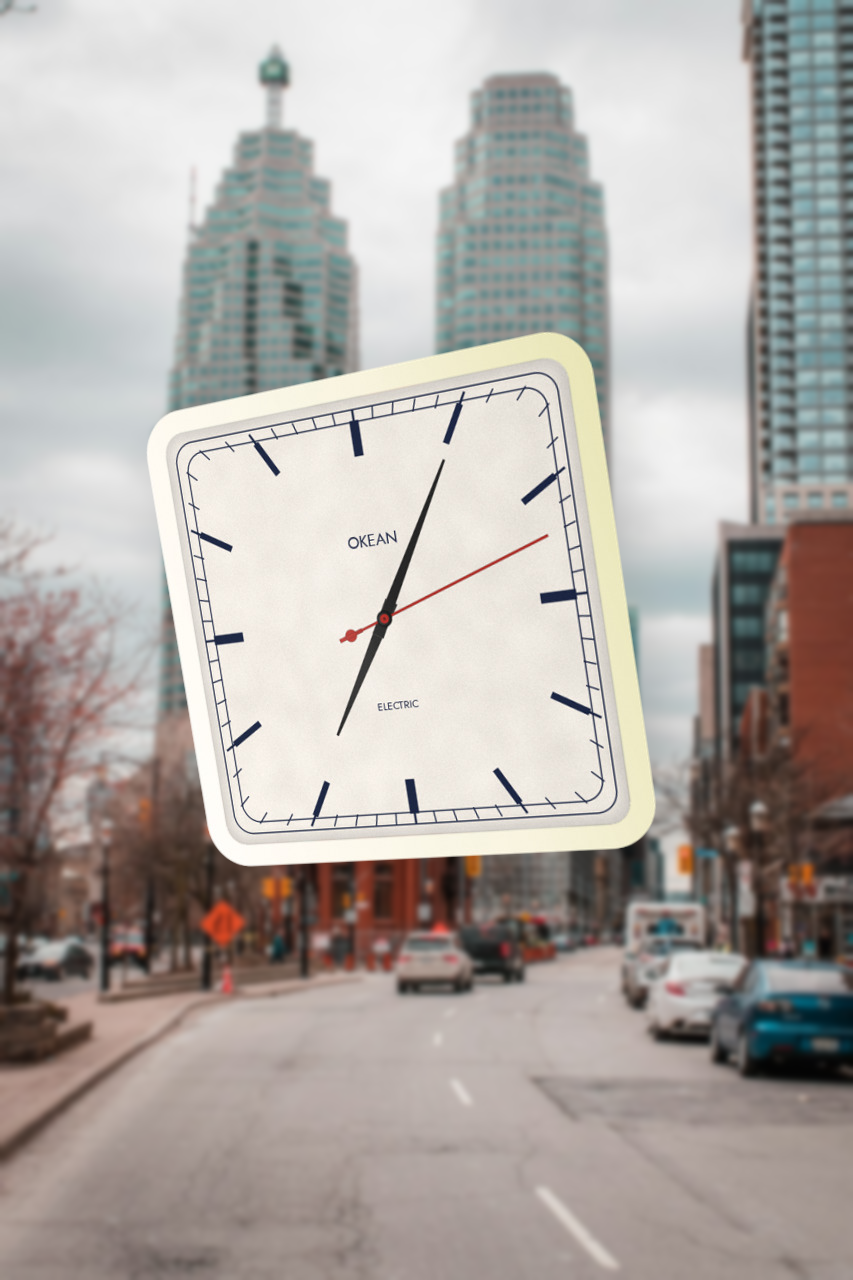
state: 7:05:12
